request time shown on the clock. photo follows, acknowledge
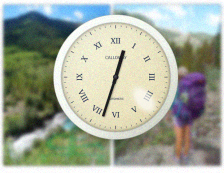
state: 12:33
